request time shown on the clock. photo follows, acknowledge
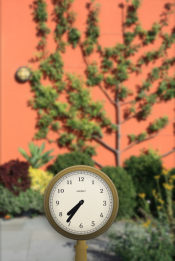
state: 7:36
